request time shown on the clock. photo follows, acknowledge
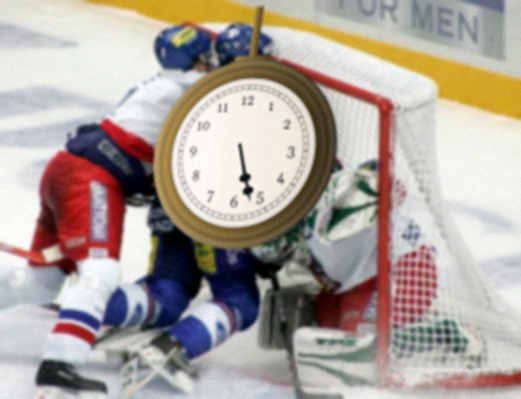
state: 5:27
